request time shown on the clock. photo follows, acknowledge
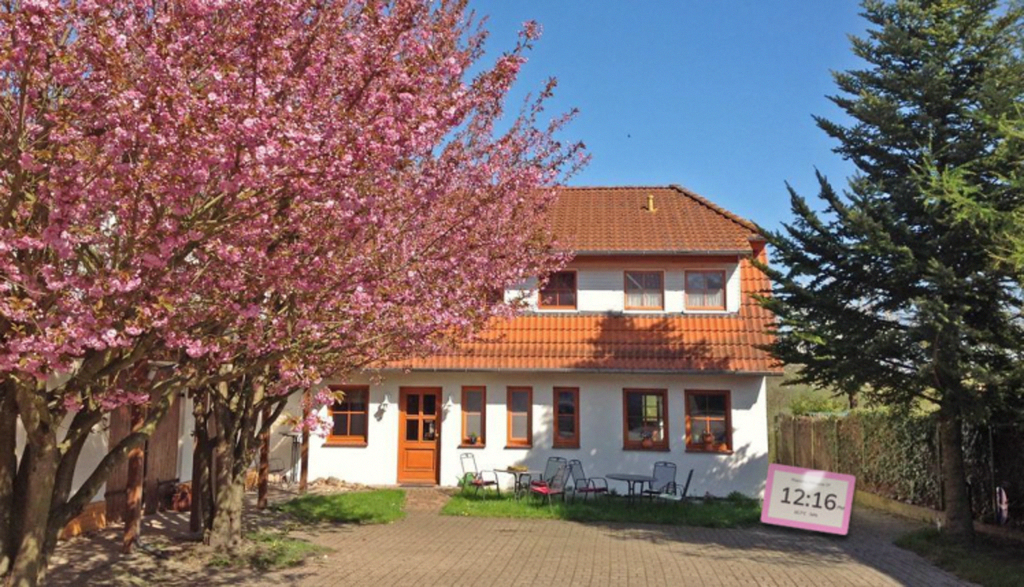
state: 12:16
